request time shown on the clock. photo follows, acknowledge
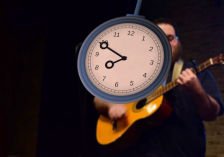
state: 7:49
